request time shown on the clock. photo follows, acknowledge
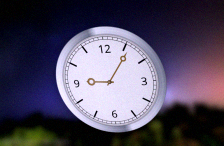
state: 9:06
